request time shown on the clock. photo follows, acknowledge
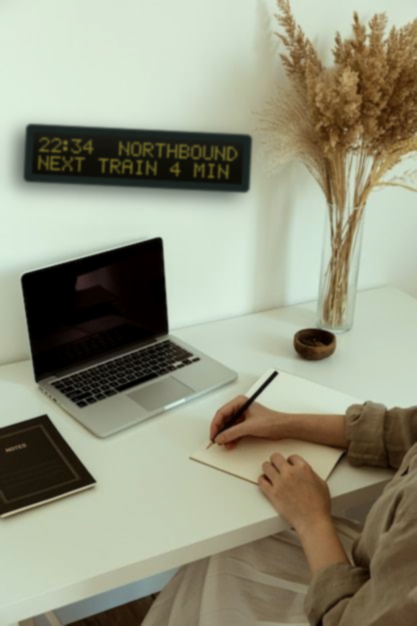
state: 22:34
